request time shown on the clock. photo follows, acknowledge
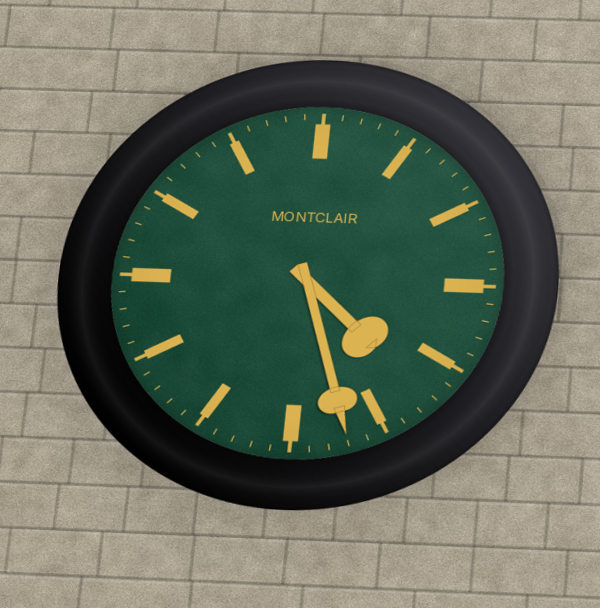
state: 4:27
